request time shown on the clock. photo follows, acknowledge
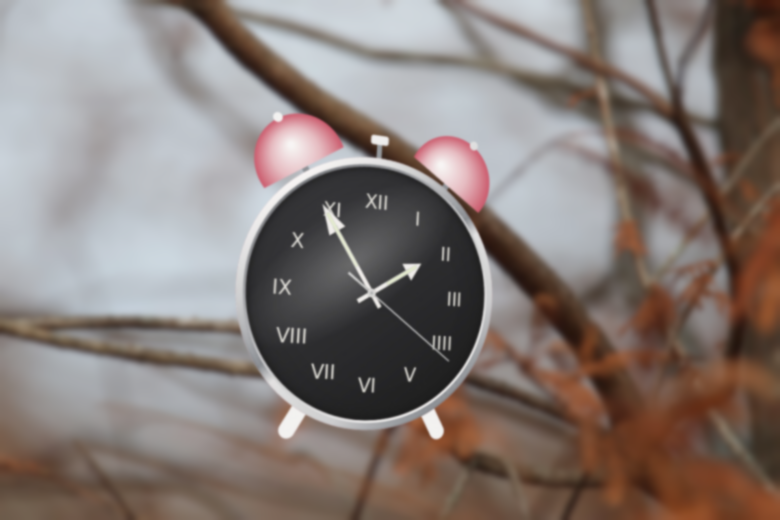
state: 1:54:21
